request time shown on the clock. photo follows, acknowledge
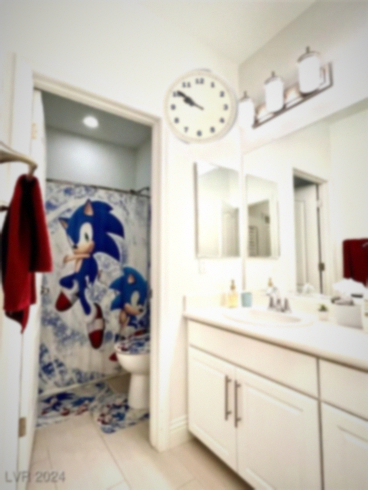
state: 9:51
